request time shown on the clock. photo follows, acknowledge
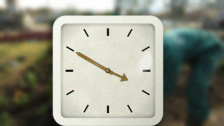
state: 3:50
